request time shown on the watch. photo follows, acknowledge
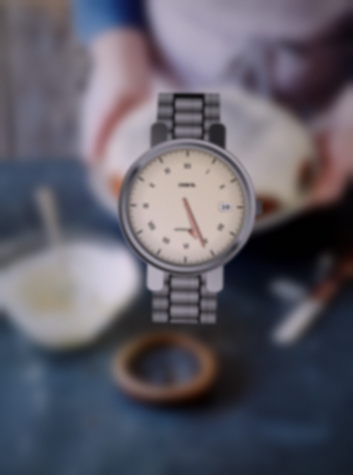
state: 5:26
